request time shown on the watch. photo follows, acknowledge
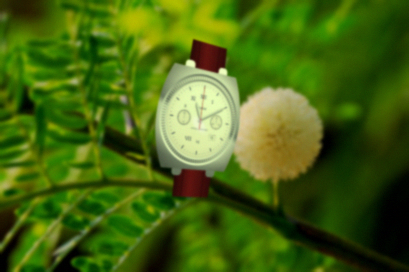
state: 11:10
